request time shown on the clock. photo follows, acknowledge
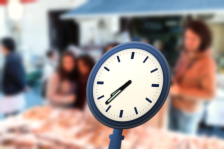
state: 7:37
